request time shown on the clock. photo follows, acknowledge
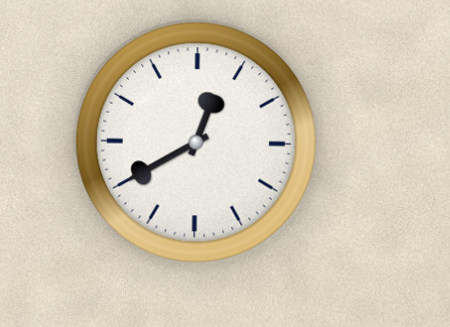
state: 12:40
